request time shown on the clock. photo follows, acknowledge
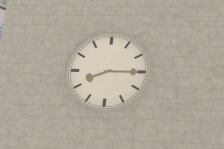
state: 8:15
